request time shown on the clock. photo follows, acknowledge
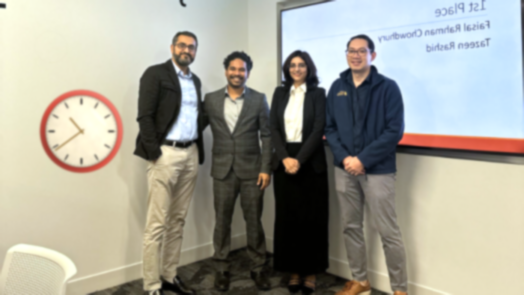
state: 10:39
